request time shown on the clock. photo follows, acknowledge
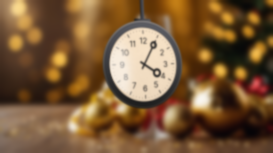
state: 4:05
